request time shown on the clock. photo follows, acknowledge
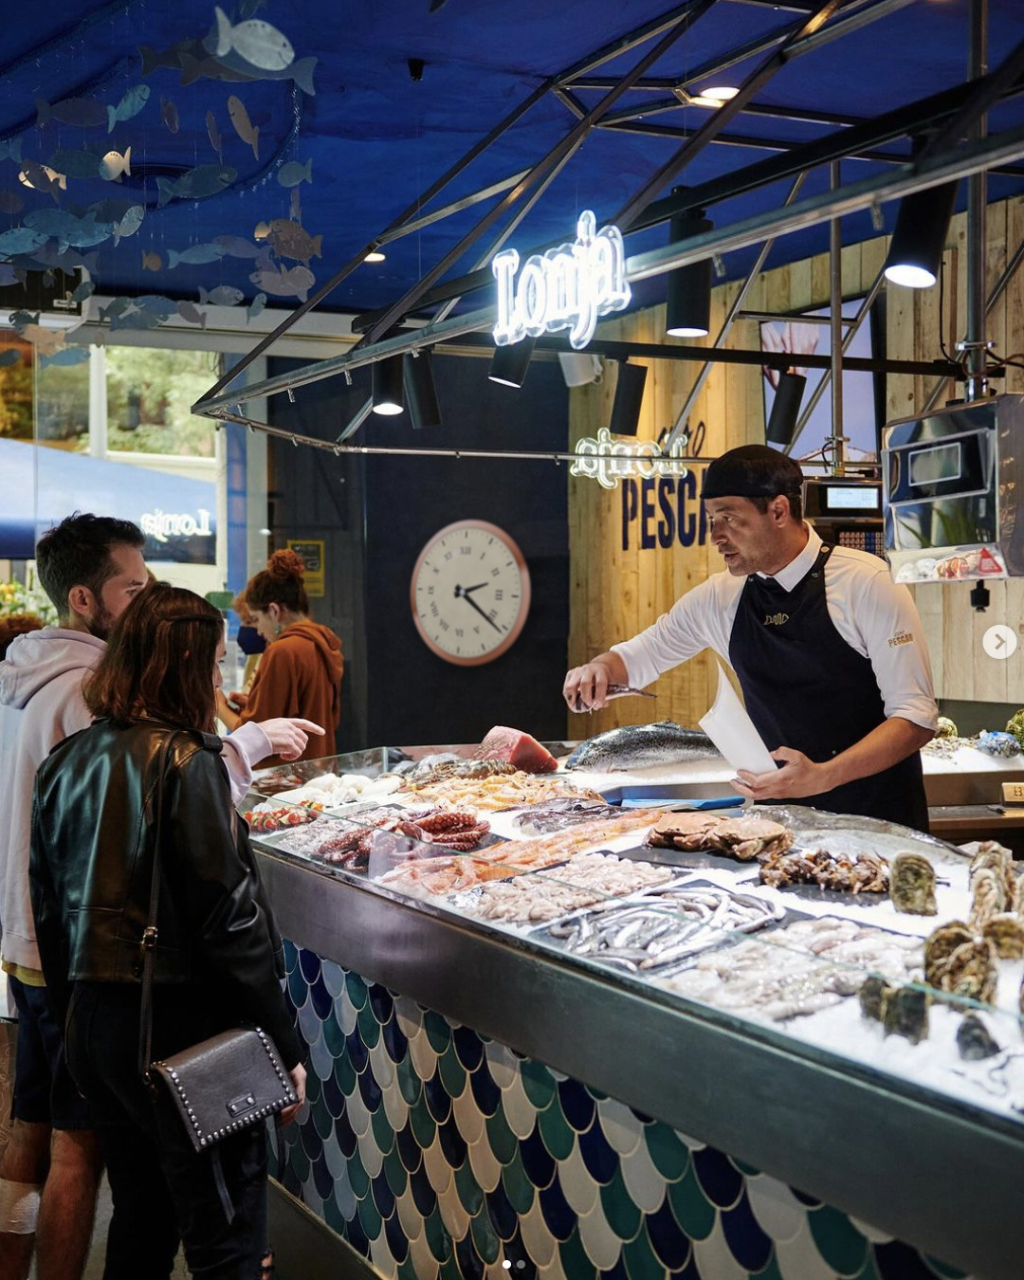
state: 2:21
